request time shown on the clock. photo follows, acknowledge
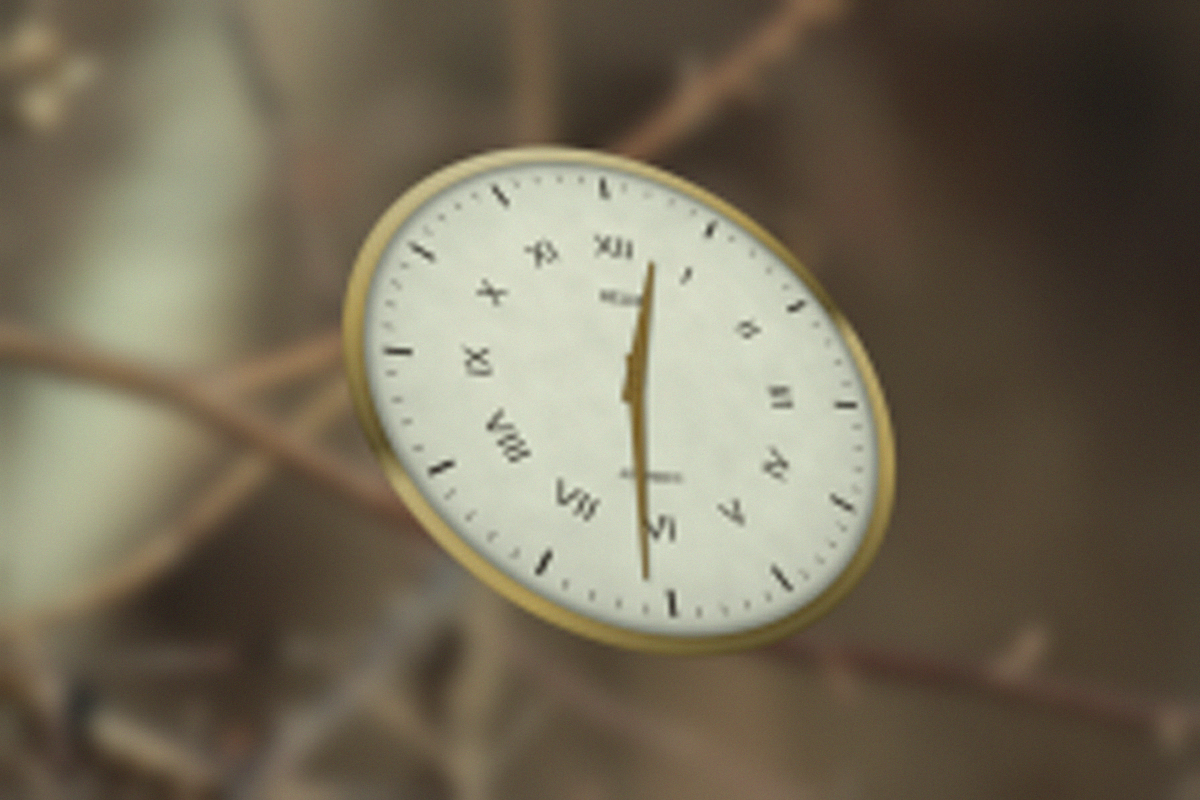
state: 12:31
